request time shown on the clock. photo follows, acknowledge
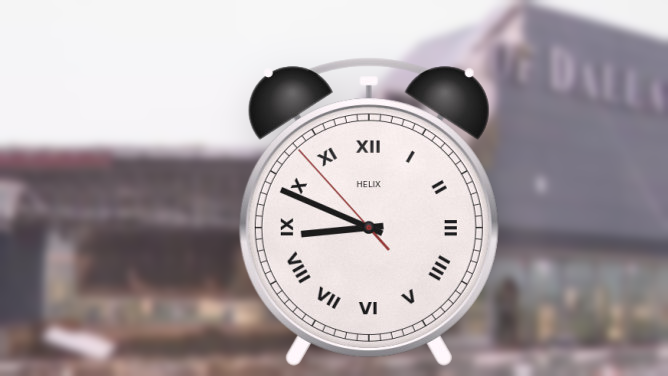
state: 8:48:53
